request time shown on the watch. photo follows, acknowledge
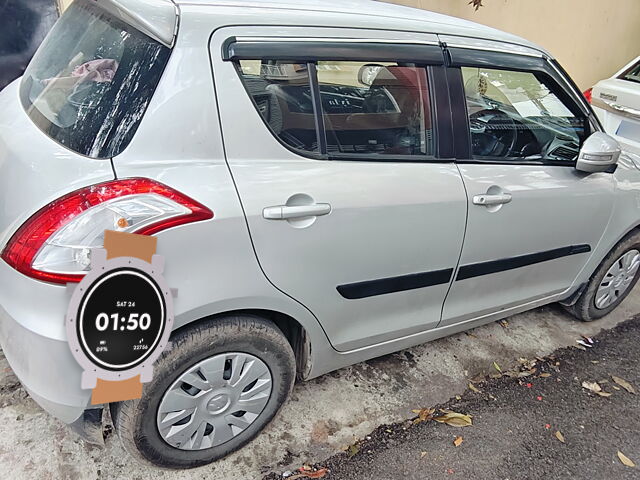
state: 1:50
